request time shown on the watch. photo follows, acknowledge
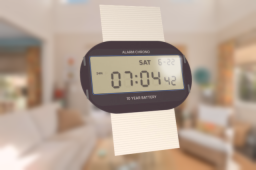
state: 7:04:42
